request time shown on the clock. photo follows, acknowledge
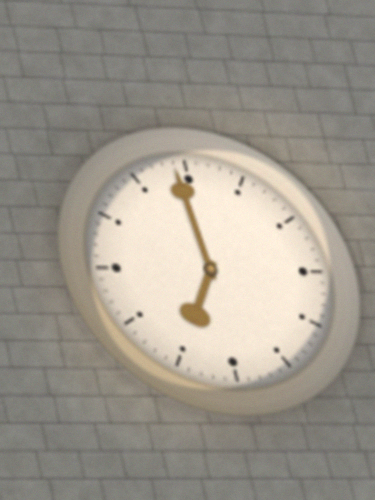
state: 6:59
